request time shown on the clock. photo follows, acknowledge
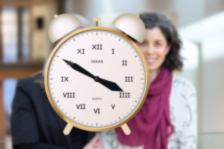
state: 3:50
